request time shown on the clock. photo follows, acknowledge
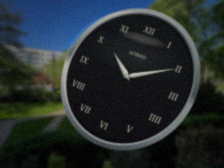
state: 10:10
